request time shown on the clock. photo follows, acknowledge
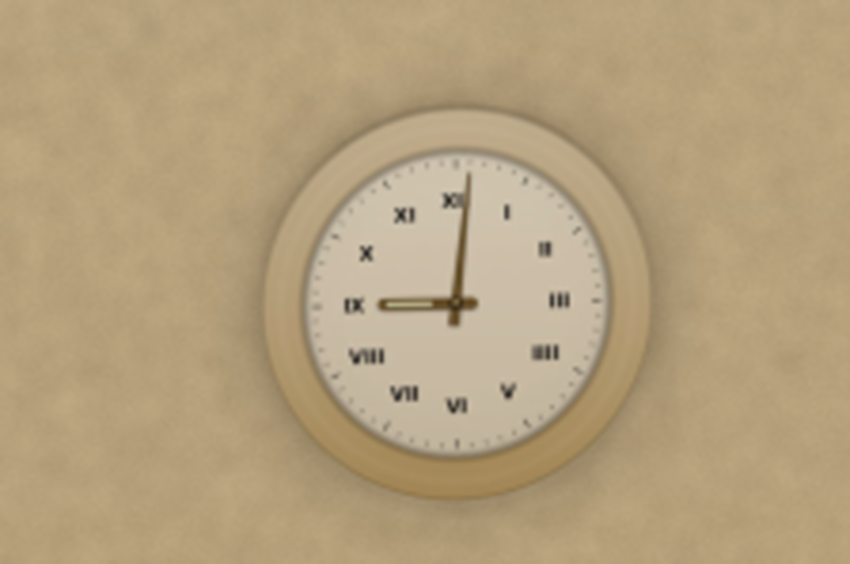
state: 9:01
